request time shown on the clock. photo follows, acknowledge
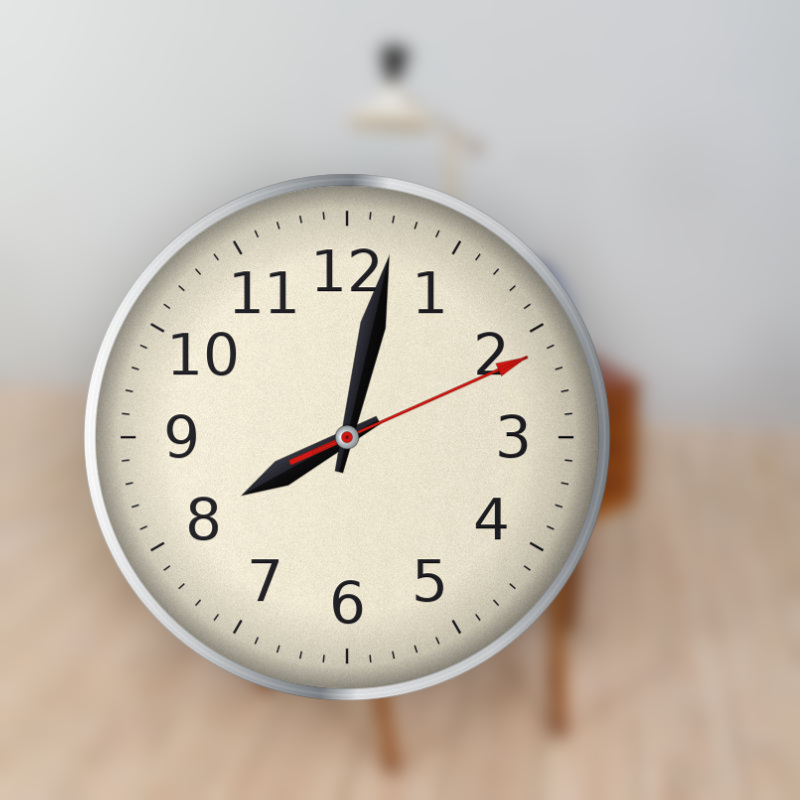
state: 8:02:11
